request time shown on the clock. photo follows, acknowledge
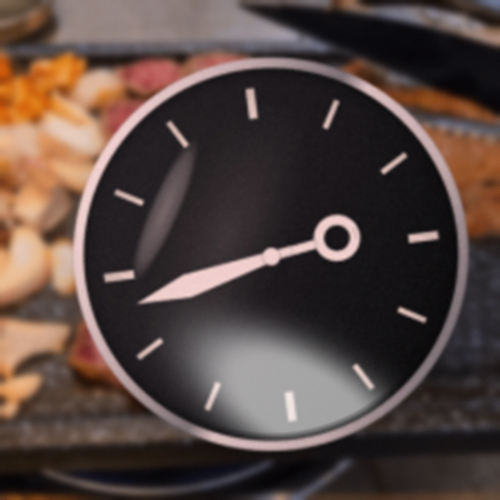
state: 2:43
